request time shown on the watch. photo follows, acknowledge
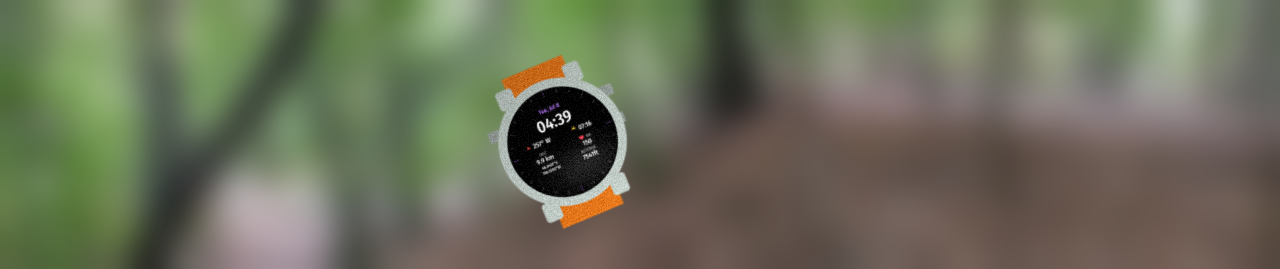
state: 4:39
